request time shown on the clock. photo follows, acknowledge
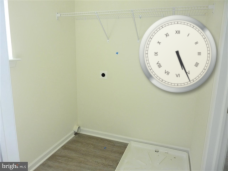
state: 5:26
